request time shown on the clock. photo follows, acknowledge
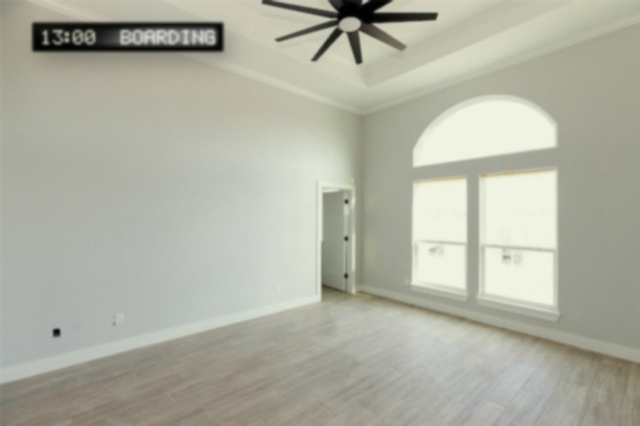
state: 13:00
